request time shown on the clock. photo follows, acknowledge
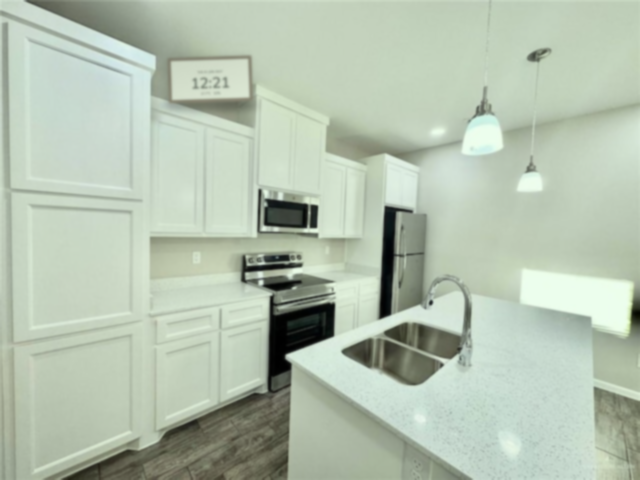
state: 12:21
